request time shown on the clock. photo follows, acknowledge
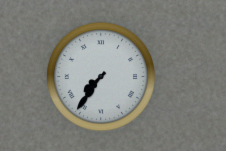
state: 7:36
